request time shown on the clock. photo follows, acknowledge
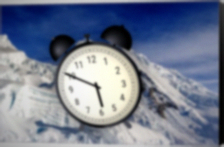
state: 5:50
